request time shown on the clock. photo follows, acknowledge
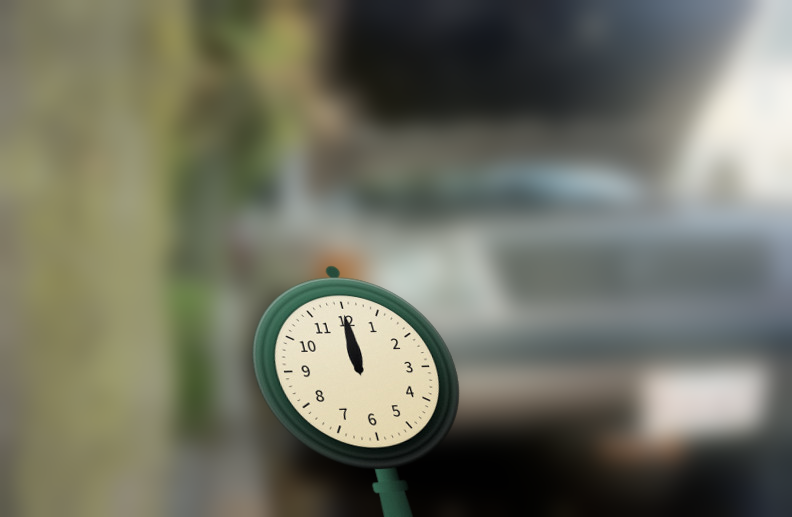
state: 12:00
